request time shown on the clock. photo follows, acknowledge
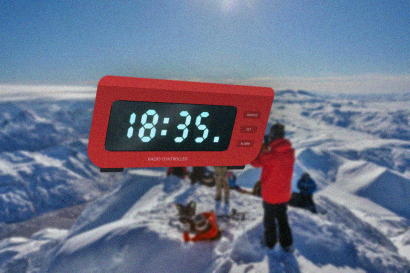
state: 18:35
